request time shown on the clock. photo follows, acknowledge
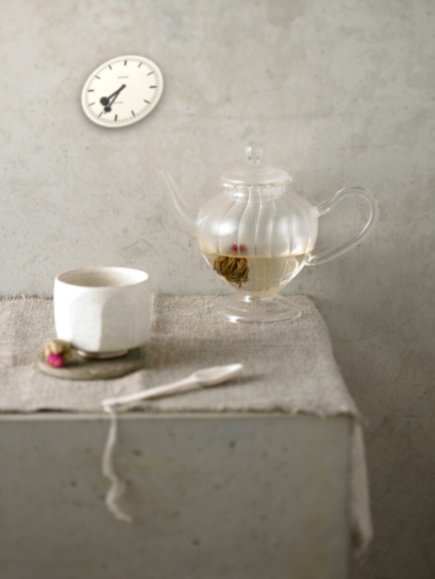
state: 7:34
